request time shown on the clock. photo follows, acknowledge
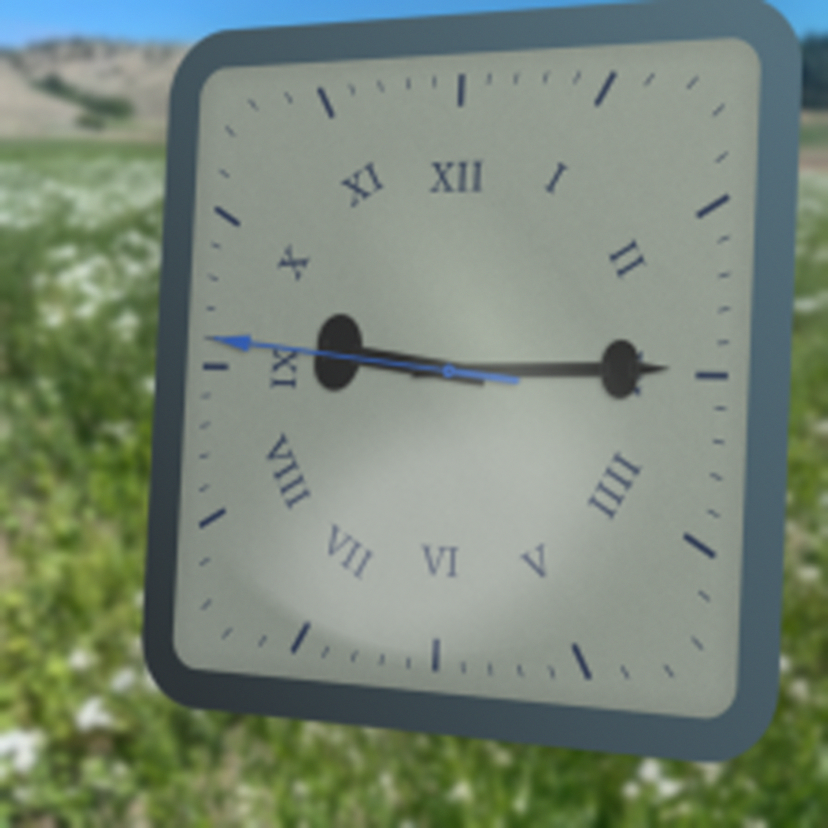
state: 9:14:46
